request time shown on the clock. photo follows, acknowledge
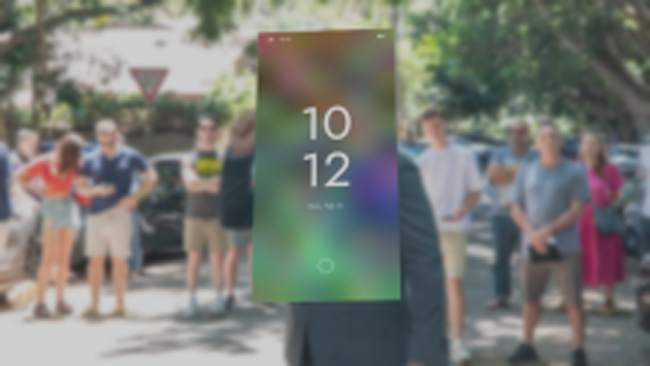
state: 10:12
